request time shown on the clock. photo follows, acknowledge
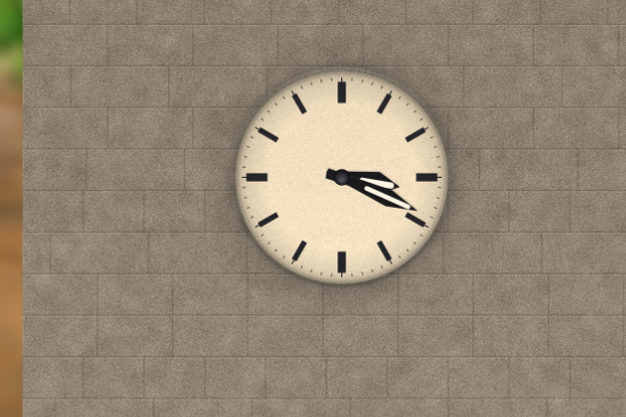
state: 3:19
